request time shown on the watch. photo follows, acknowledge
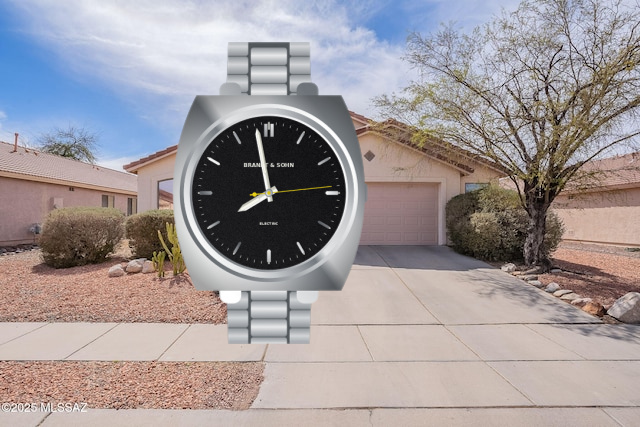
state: 7:58:14
